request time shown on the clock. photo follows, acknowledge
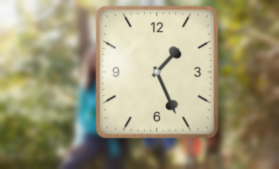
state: 1:26
